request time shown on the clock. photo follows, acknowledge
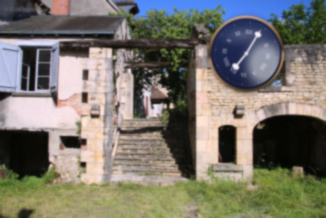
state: 7:04
